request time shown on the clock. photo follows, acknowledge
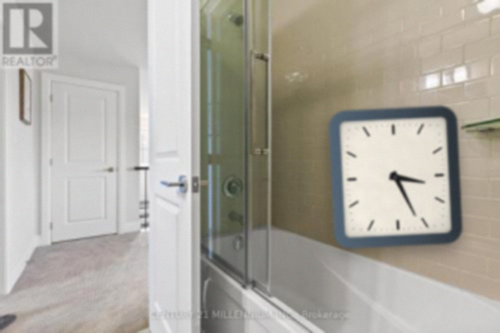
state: 3:26
